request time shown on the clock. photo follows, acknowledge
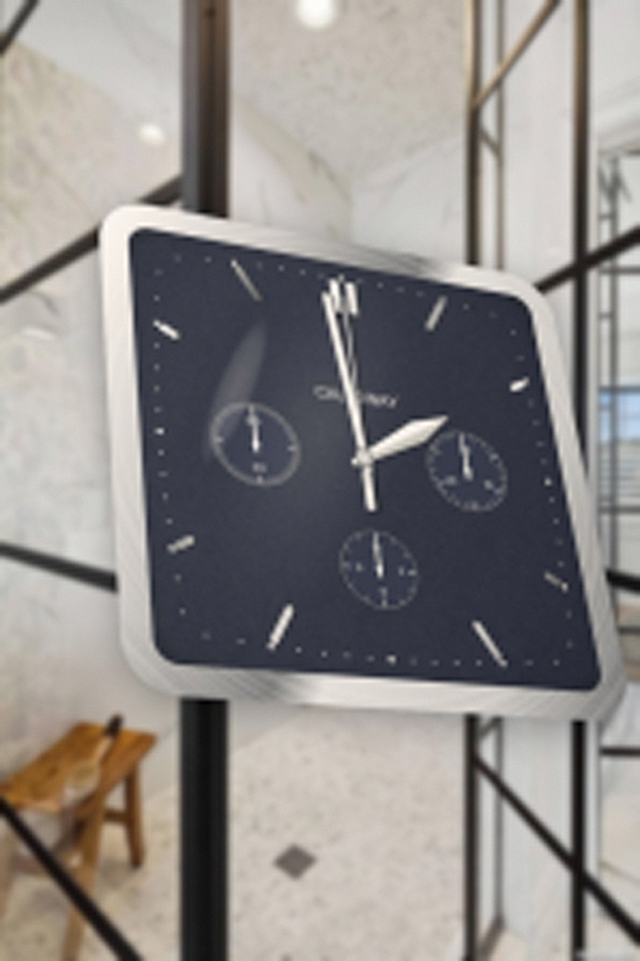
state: 1:59
